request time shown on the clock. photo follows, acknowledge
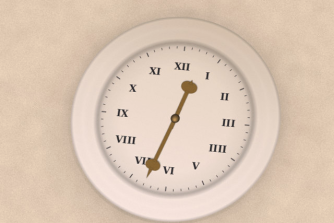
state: 12:33
